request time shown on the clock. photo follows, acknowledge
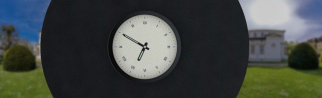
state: 6:50
